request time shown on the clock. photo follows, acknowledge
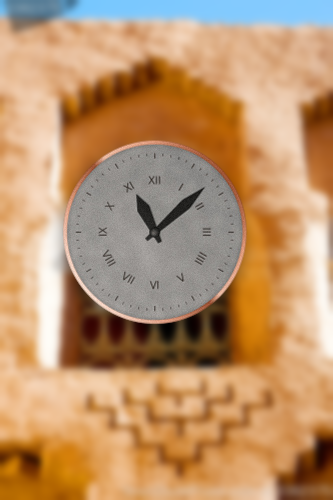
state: 11:08
